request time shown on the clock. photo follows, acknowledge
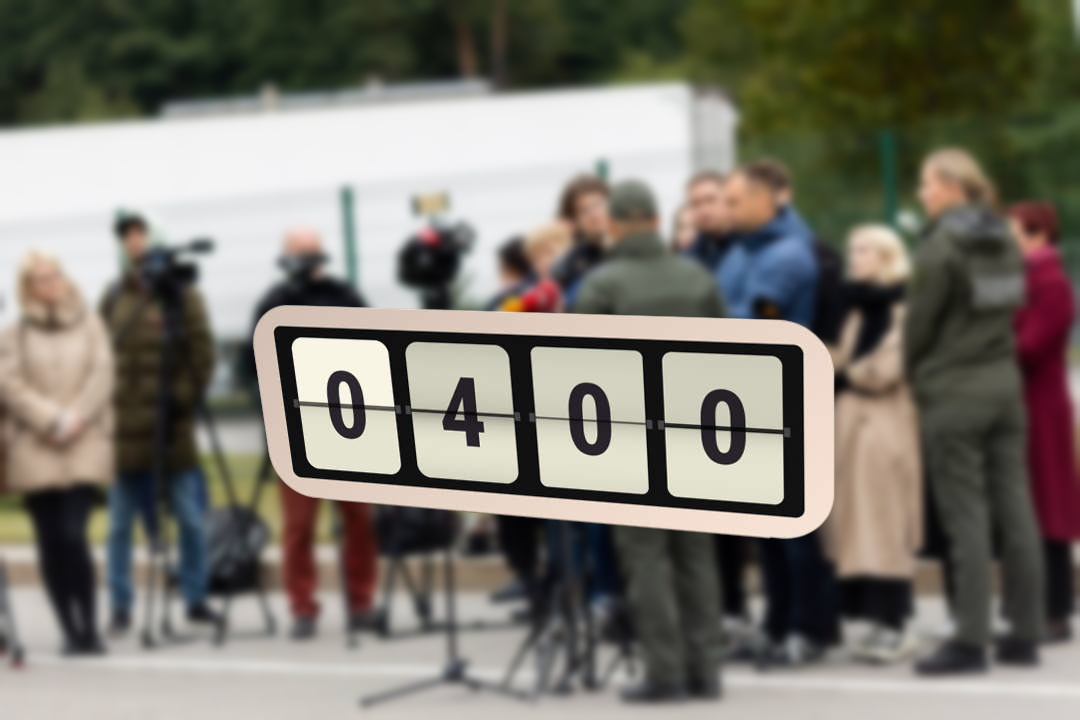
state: 4:00
